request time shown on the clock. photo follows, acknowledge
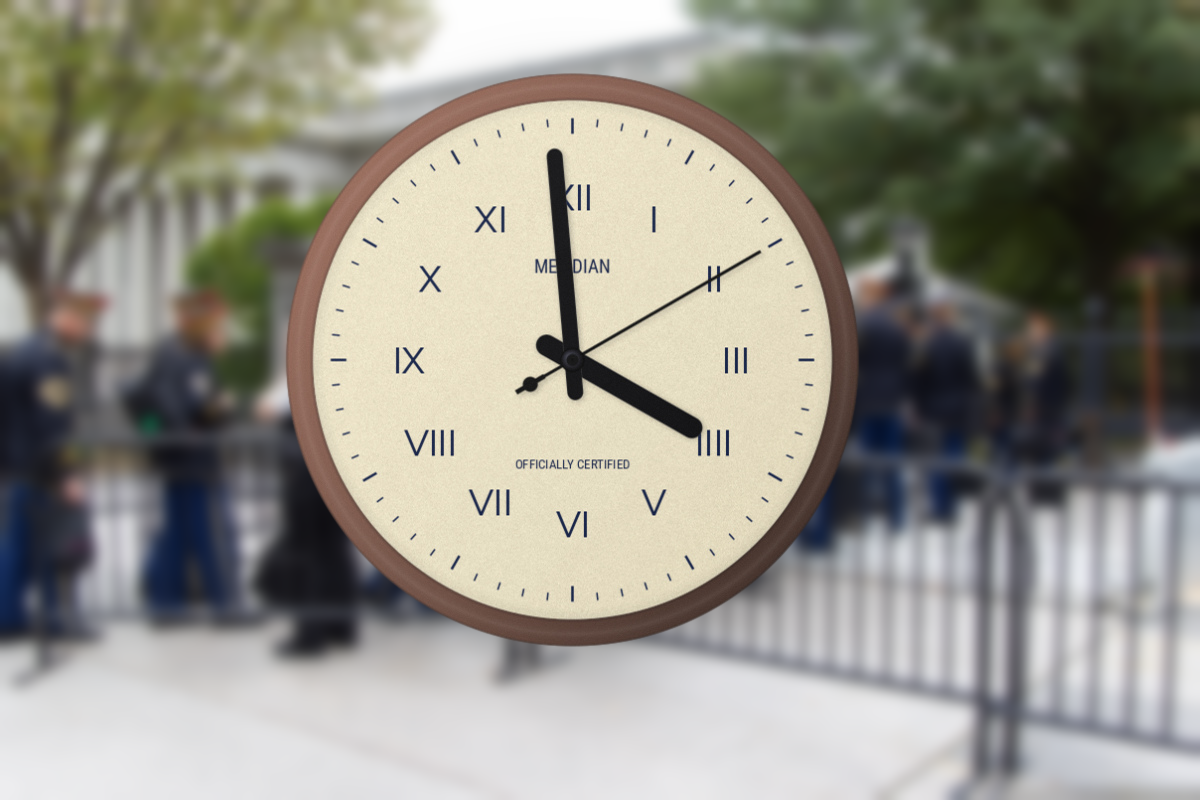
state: 3:59:10
